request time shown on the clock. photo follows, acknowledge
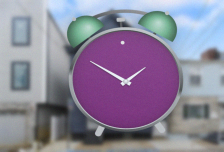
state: 1:51
